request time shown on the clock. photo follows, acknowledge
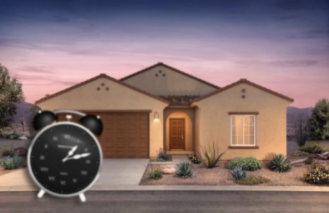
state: 1:12
